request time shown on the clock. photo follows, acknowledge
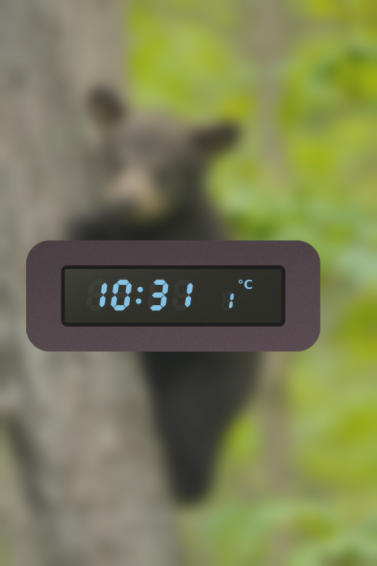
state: 10:31
